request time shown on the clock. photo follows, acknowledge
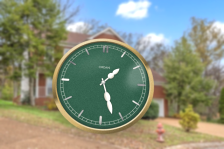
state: 1:27
